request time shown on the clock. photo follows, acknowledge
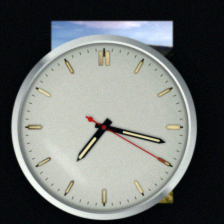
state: 7:17:20
